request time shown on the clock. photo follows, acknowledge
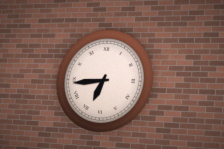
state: 6:44
